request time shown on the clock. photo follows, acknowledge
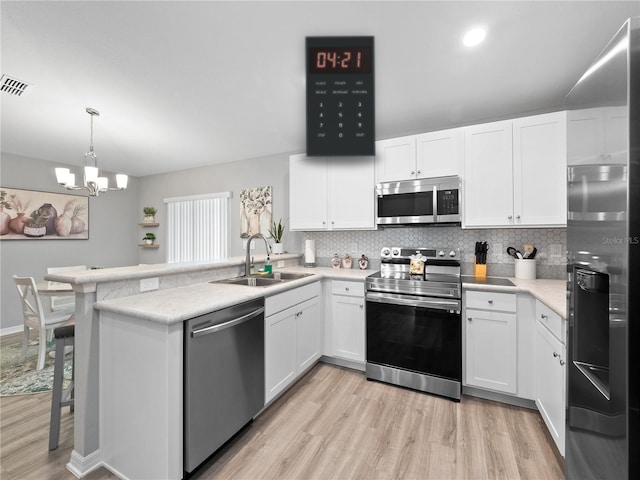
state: 4:21
